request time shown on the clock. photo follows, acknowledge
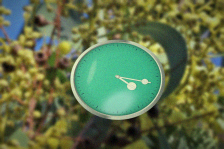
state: 4:17
